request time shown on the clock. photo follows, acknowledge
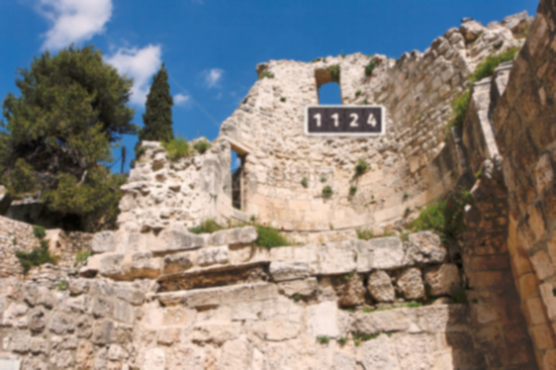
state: 11:24
